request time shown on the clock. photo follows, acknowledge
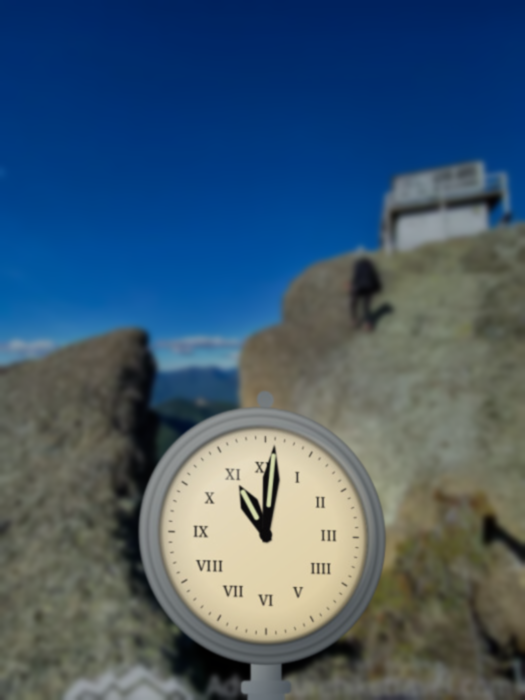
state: 11:01
